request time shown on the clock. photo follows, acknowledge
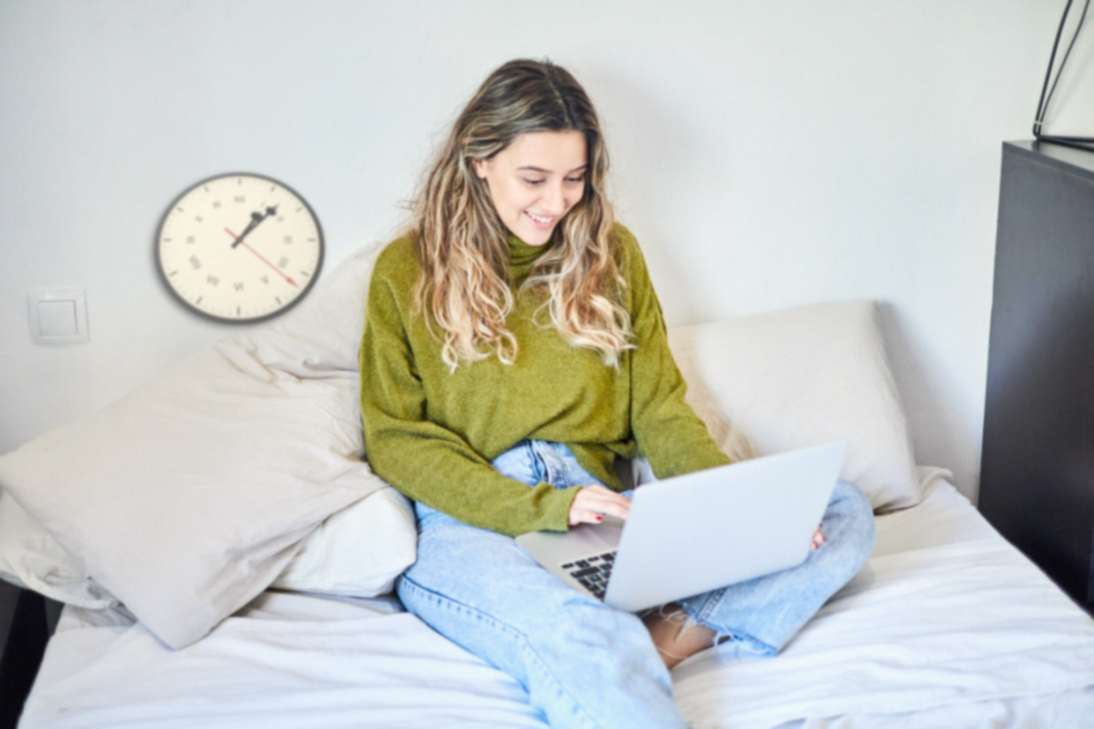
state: 1:07:22
